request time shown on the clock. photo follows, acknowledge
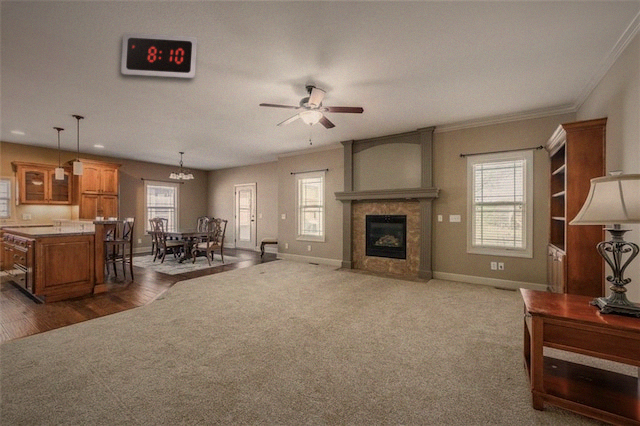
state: 8:10
